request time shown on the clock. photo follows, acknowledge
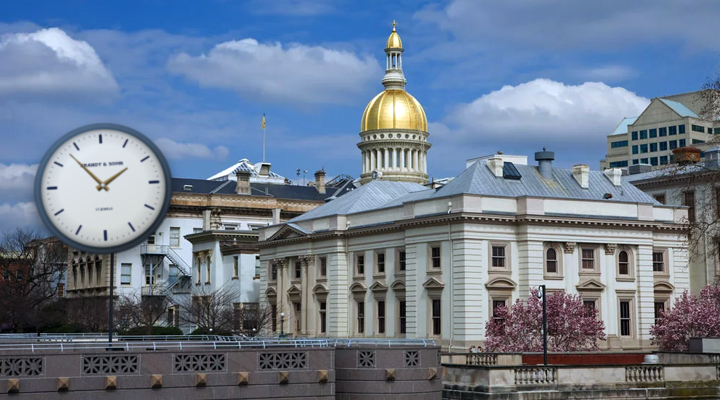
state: 1:53
